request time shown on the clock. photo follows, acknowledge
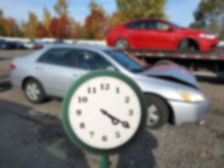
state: 4:20
